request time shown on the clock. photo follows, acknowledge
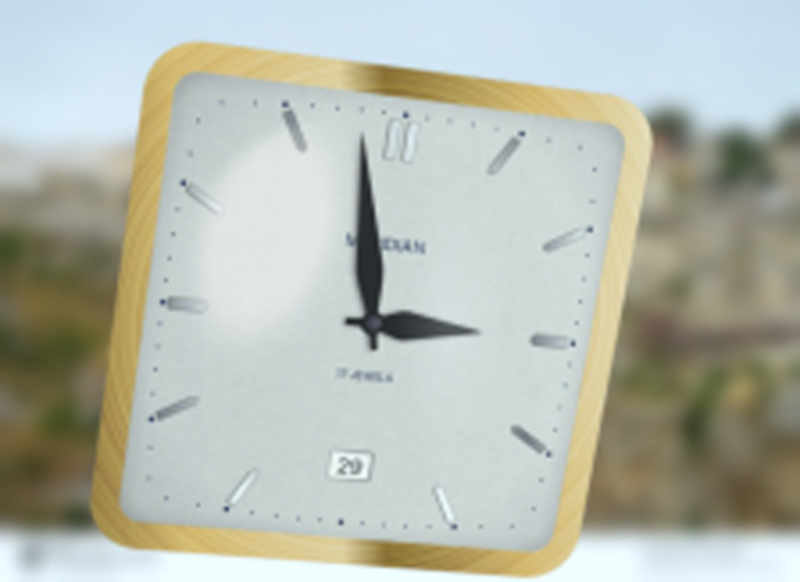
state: 2:58
